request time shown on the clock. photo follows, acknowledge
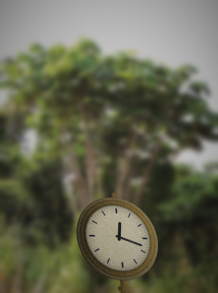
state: 12:18
